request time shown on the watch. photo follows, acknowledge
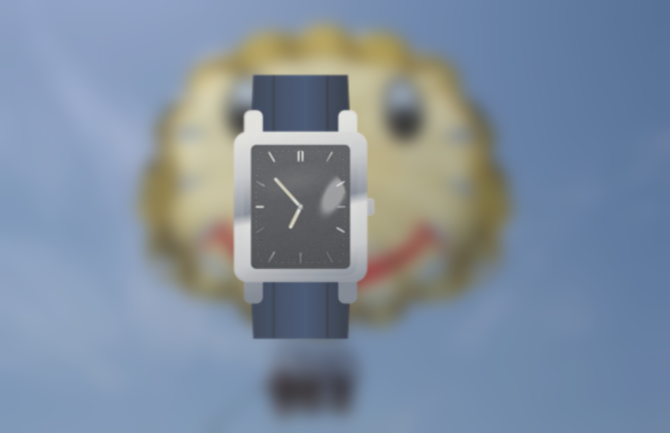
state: 6:53
